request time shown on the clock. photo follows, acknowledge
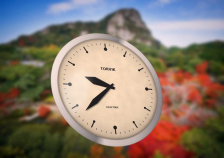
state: 9:38
